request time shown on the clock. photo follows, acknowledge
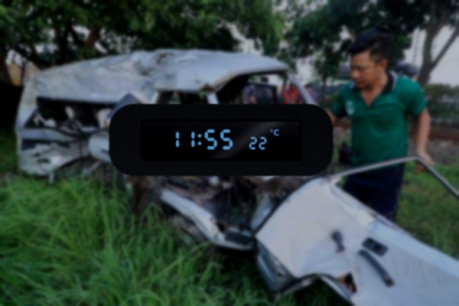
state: 11:55
